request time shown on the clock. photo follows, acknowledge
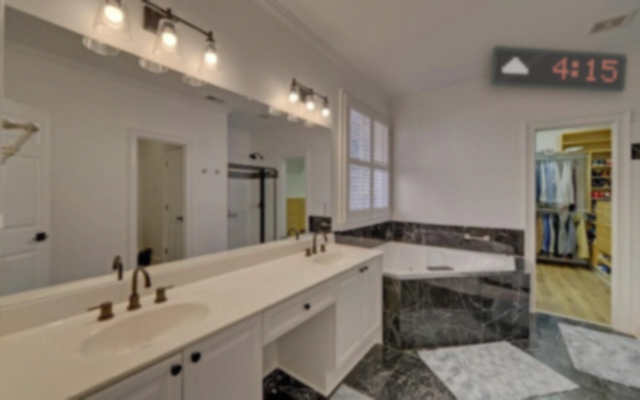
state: 4:15
